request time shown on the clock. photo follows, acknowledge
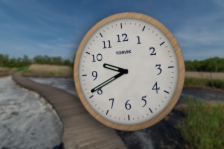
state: 9:41
